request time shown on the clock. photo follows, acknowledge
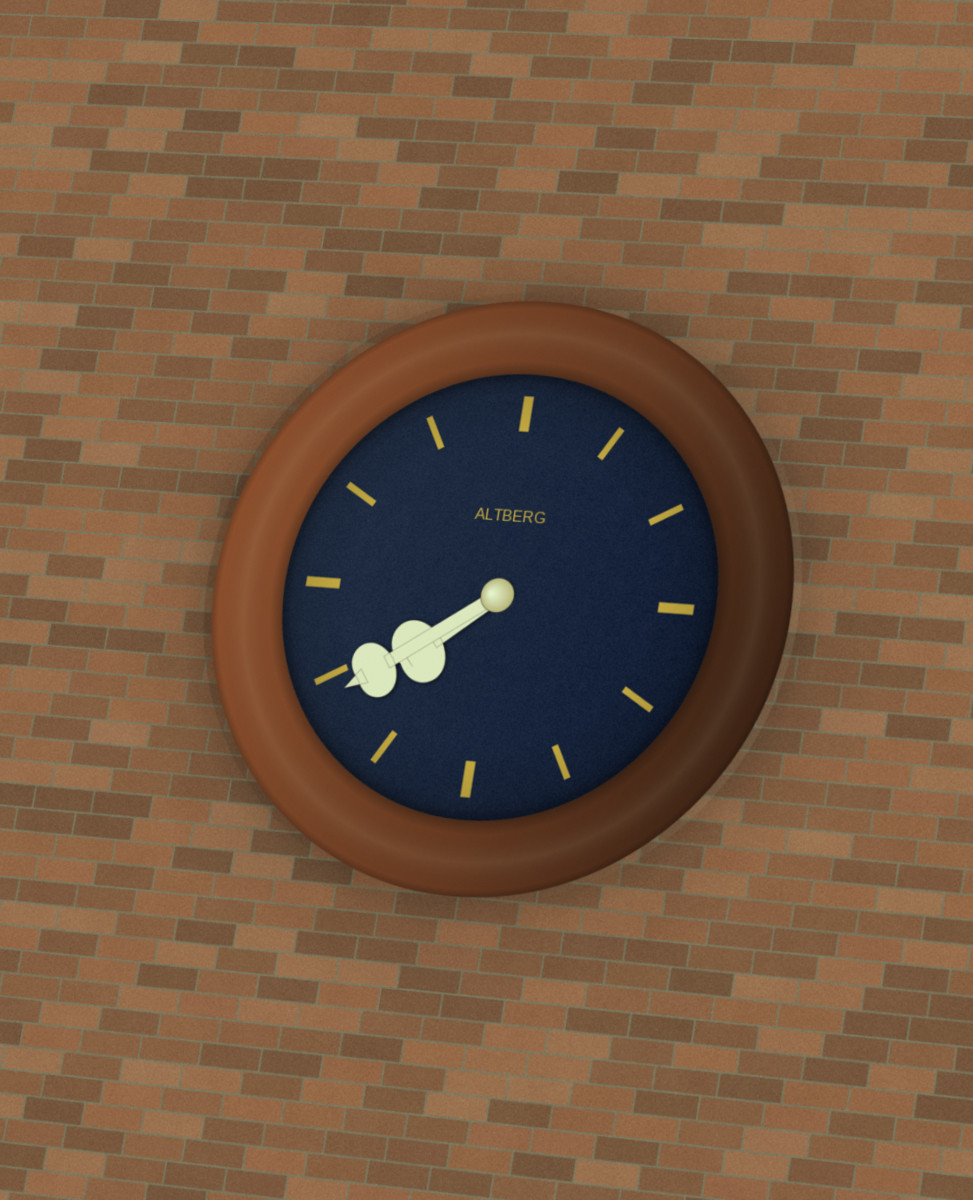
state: 7:39
